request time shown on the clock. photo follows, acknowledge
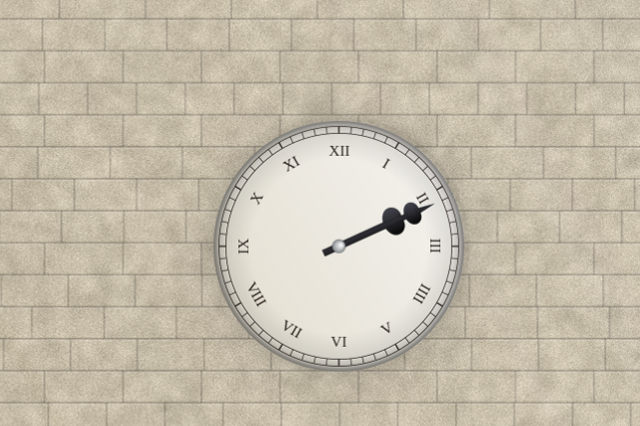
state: 2:11
